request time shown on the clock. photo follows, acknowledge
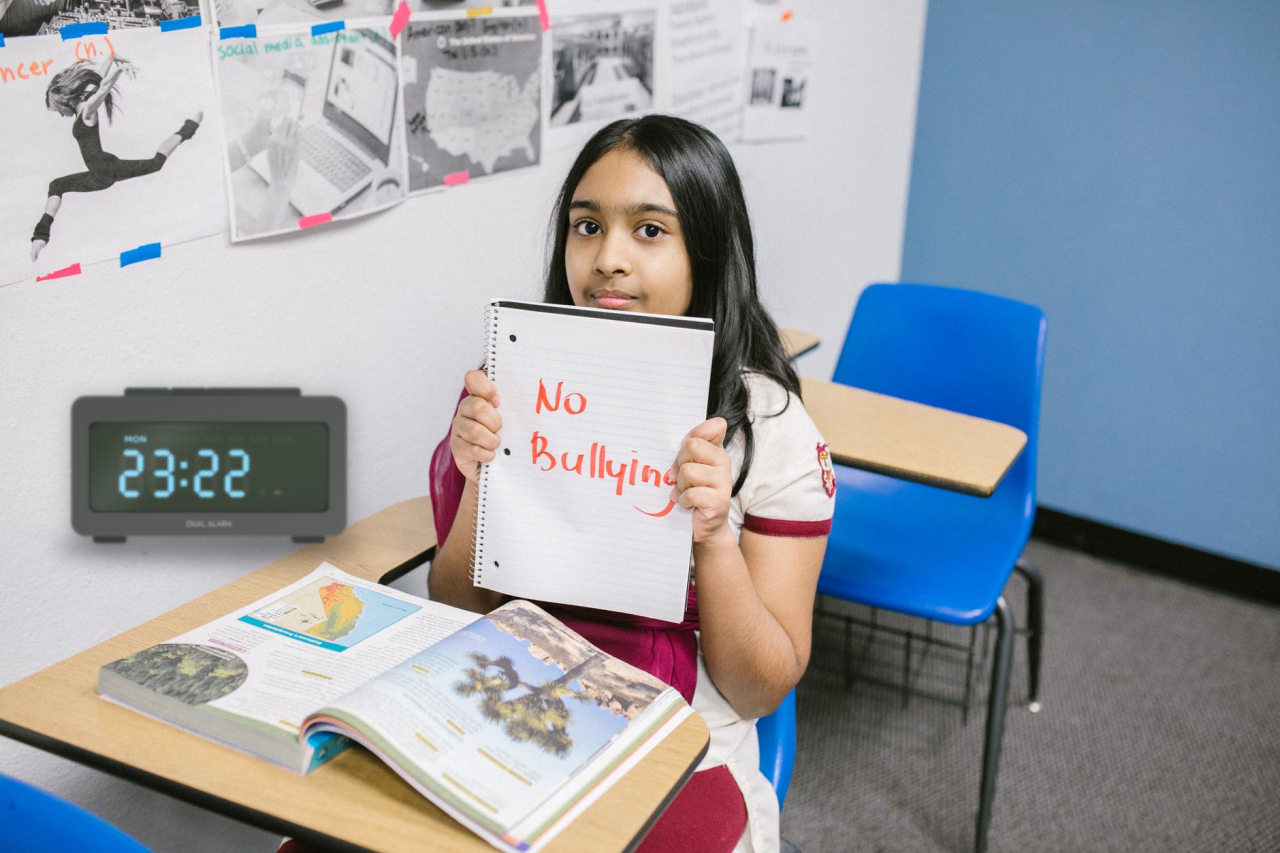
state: 23:22
